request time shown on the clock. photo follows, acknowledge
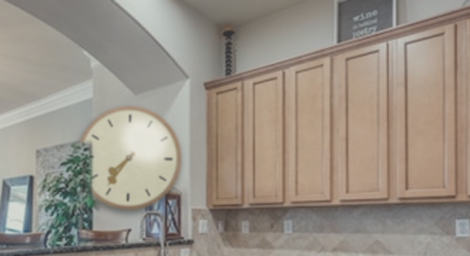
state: 7:36
